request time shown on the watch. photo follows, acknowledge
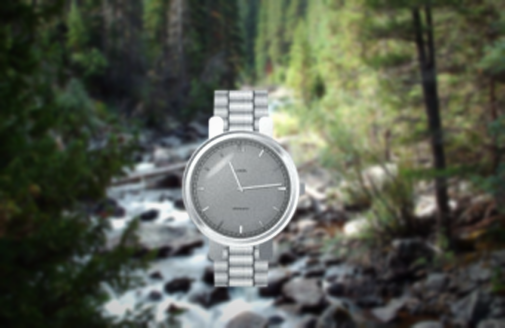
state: 11:14
